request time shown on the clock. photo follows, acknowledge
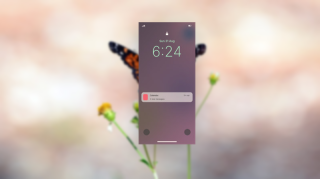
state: 6:24
